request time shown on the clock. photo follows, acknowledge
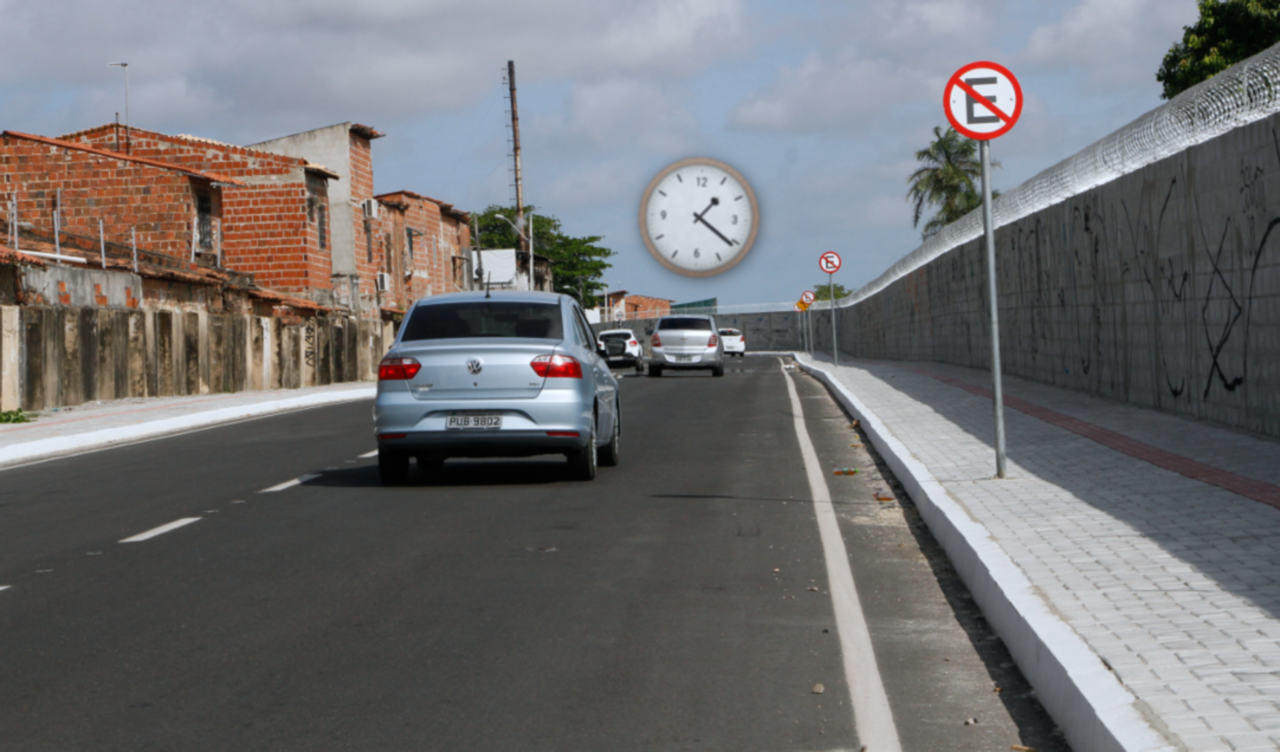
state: 1:21
